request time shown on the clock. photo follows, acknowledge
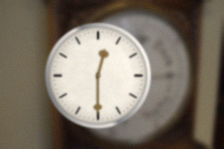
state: 12:30
